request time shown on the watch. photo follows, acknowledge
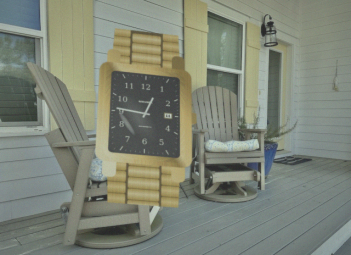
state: 12:46
